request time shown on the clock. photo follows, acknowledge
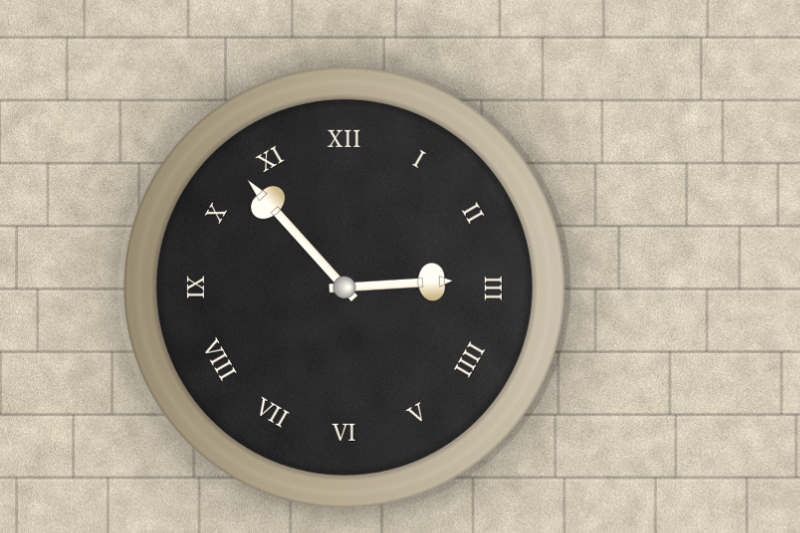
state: 2:53
